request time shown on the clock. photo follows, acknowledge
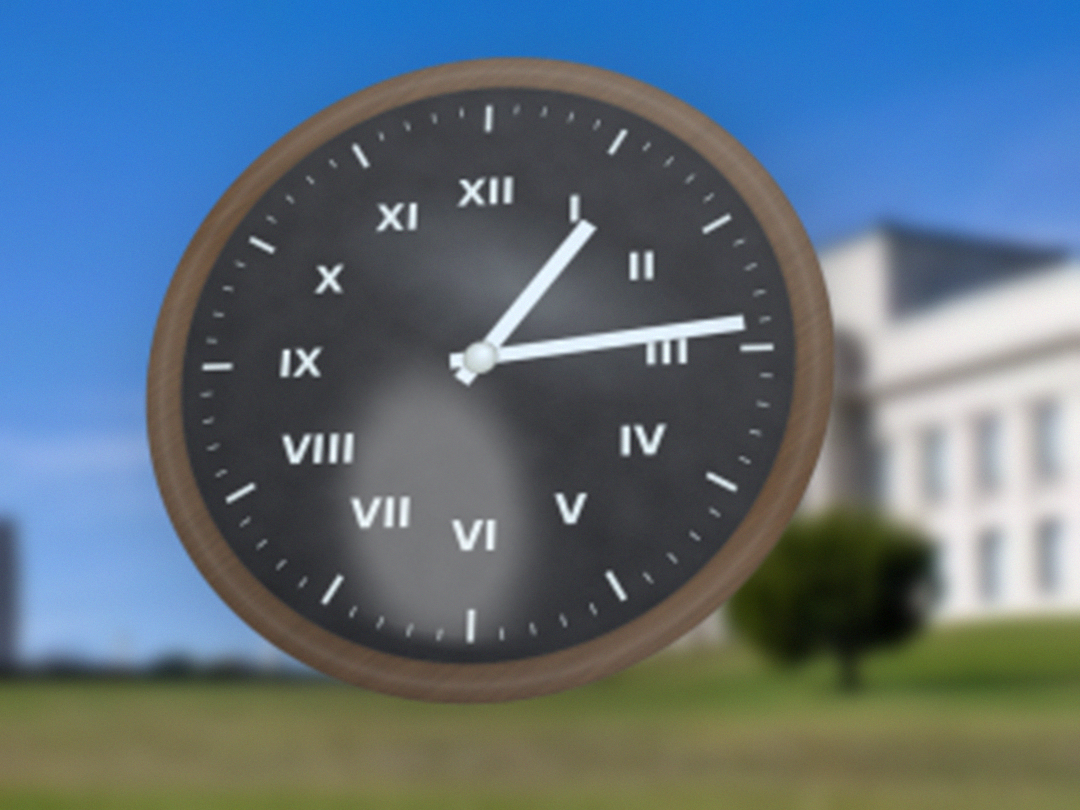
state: 1:14
